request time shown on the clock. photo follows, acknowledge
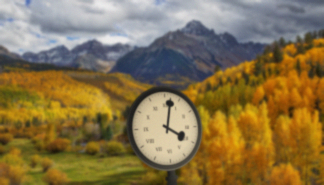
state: 4:02
